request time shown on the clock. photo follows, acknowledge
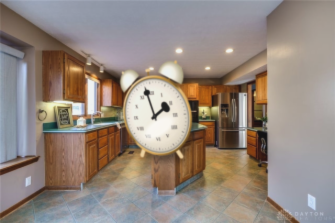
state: 1:58
